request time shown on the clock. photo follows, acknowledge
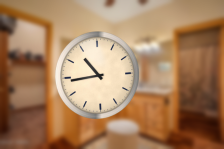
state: 10:44
